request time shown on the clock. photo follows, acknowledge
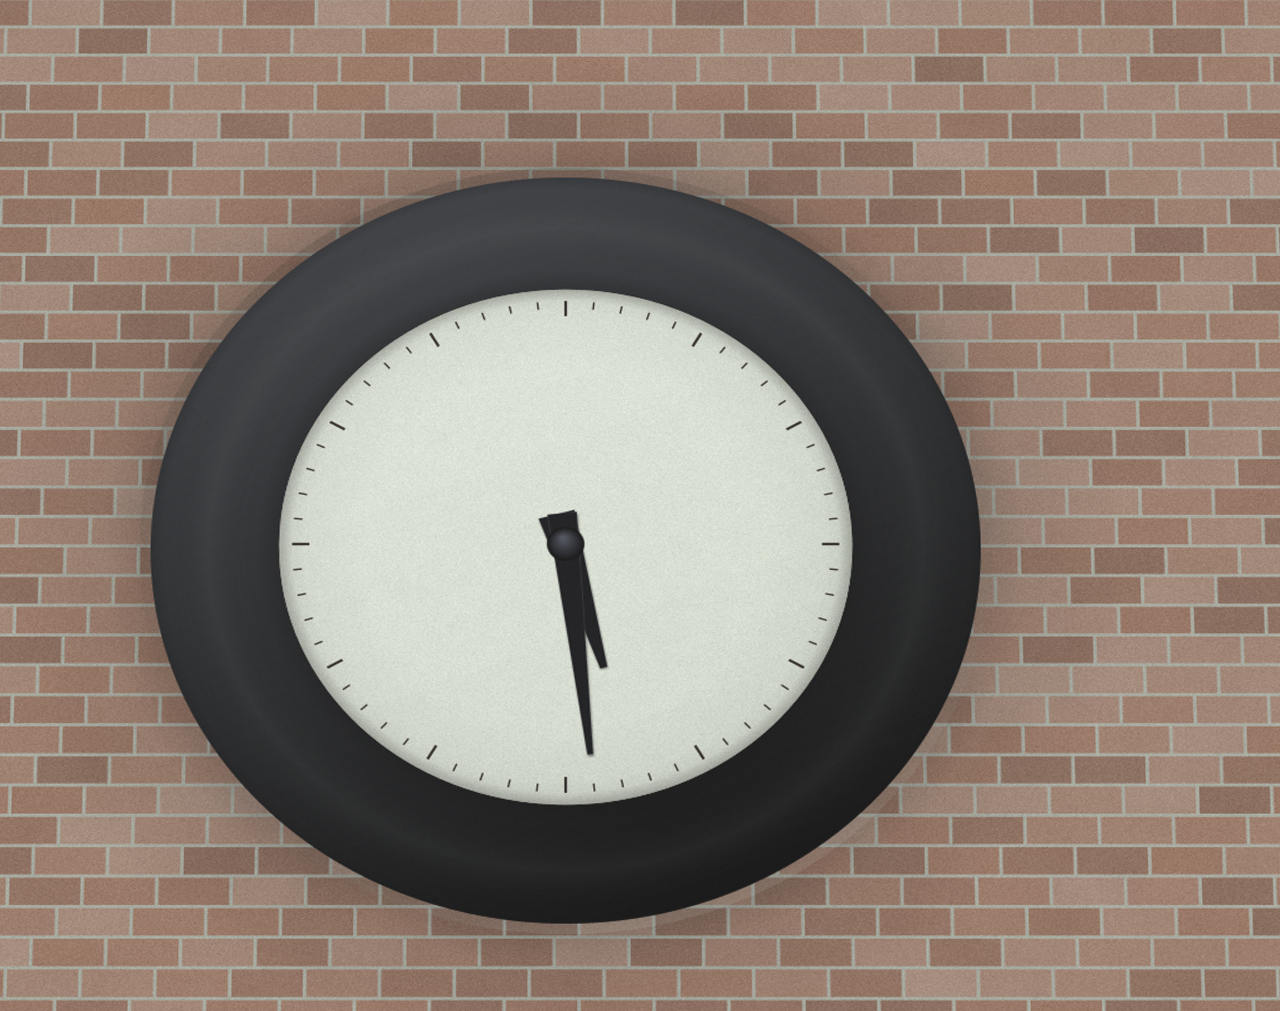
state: 5:29
